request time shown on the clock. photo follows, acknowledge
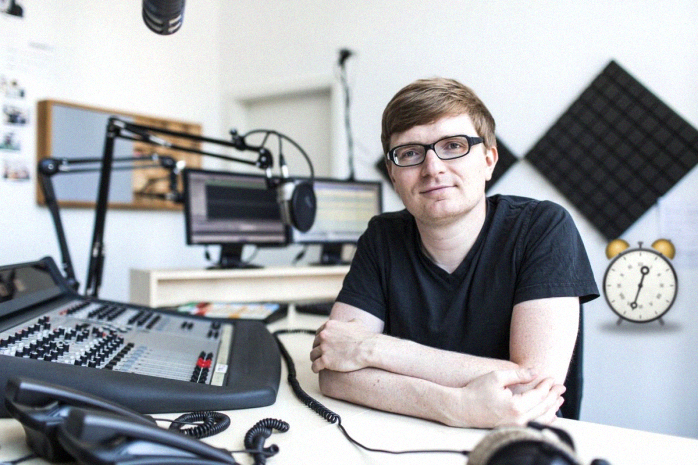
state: 12:33
